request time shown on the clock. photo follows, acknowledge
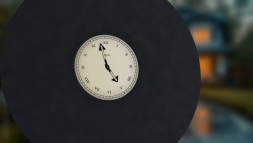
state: 4:58
